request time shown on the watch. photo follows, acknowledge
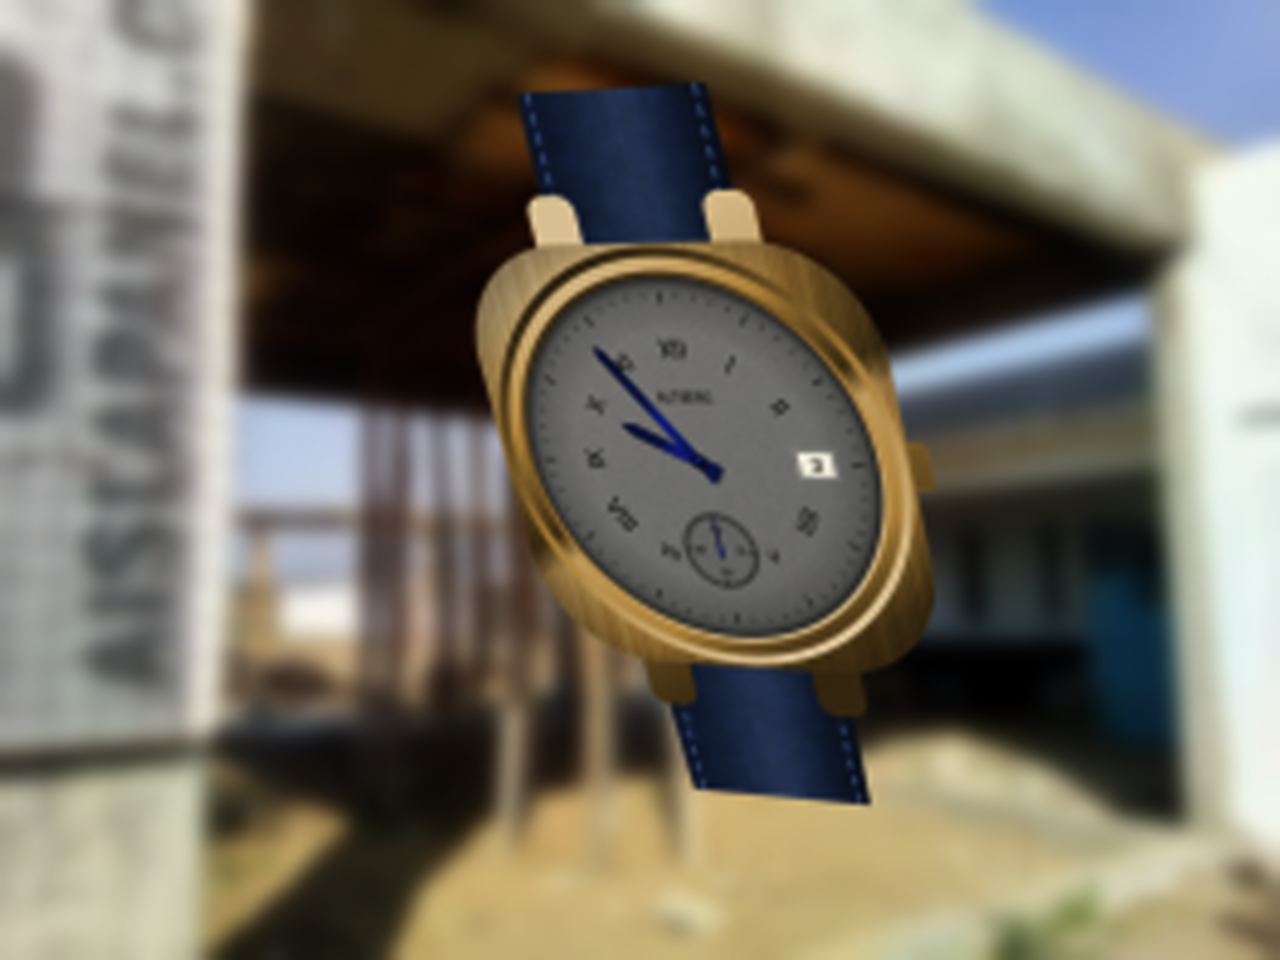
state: 9:54
